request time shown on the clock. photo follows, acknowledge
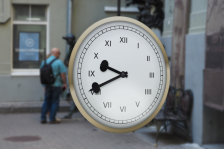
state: 9:41
